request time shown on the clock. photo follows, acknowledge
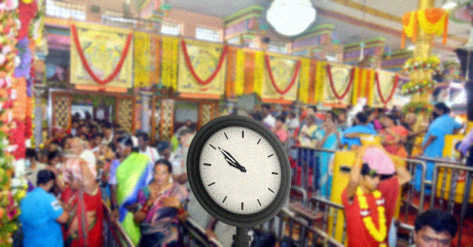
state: 9:51
